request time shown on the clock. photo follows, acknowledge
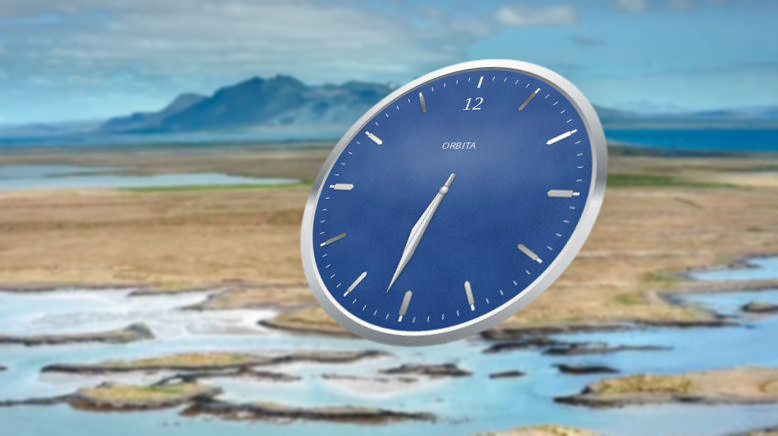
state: 6:32
